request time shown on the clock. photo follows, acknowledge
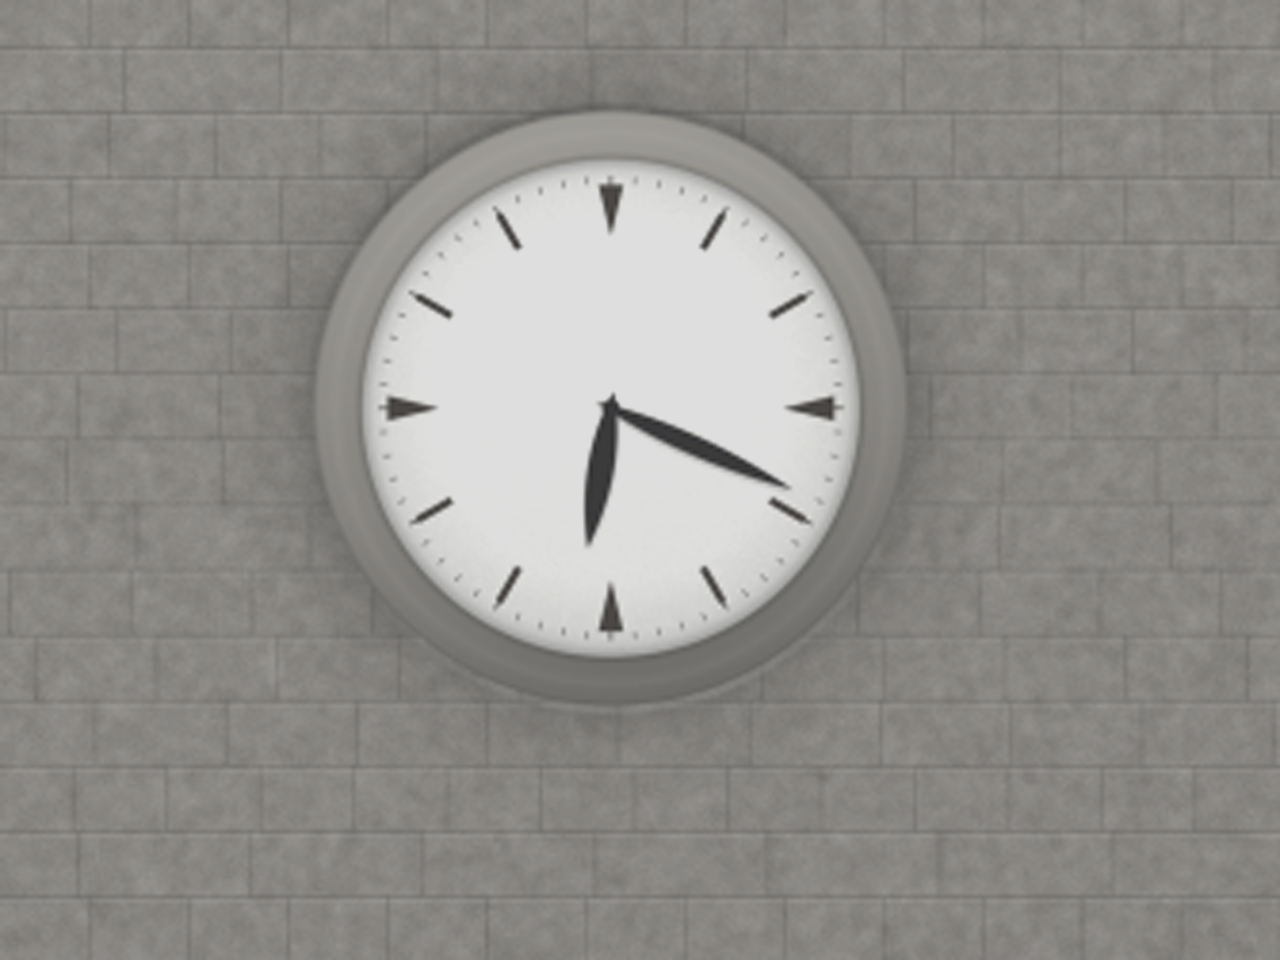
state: 6:19
